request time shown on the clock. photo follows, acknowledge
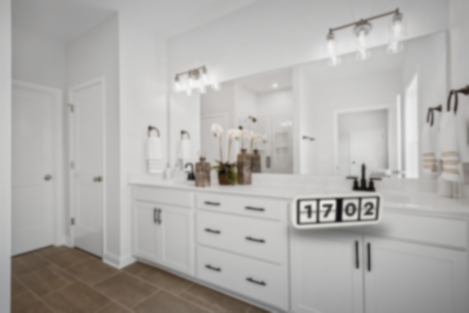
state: 17:02
